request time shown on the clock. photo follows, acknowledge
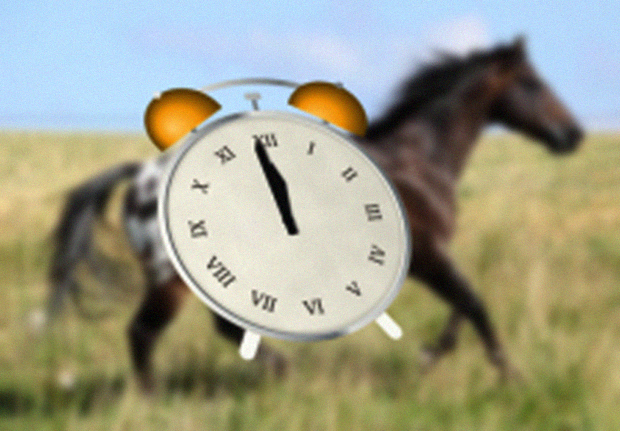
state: 11:59
